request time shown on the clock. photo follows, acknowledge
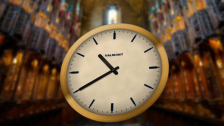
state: 10:40
